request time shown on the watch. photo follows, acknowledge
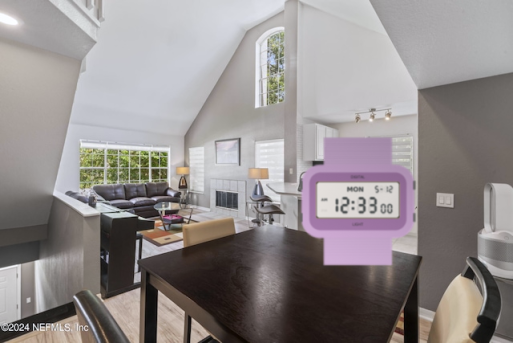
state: 12:33:00
